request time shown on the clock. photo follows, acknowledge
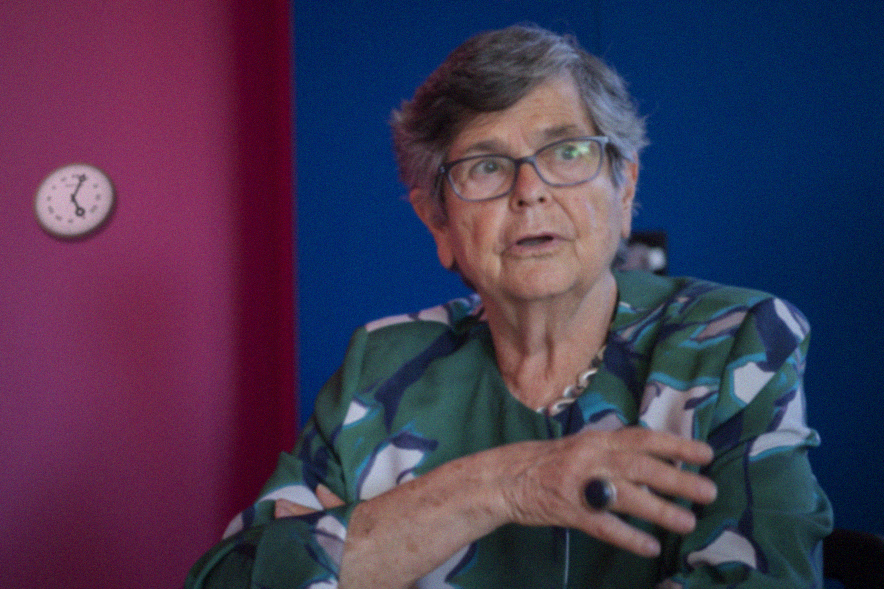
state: 5:03
